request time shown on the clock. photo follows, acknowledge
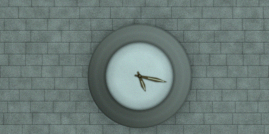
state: 5:17
